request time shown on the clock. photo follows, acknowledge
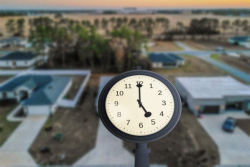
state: 5:00
